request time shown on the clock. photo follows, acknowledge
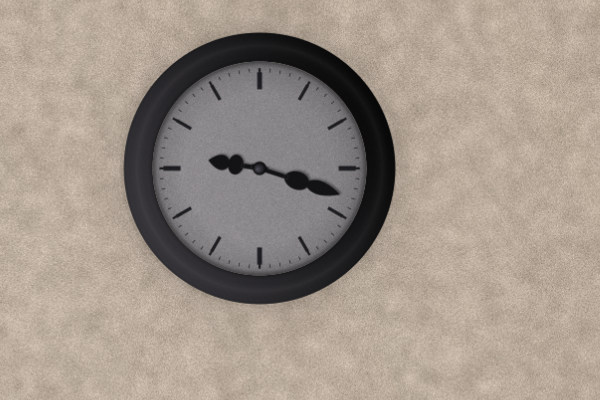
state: 9:18
